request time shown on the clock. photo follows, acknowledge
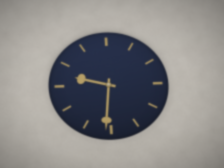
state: 9:31
